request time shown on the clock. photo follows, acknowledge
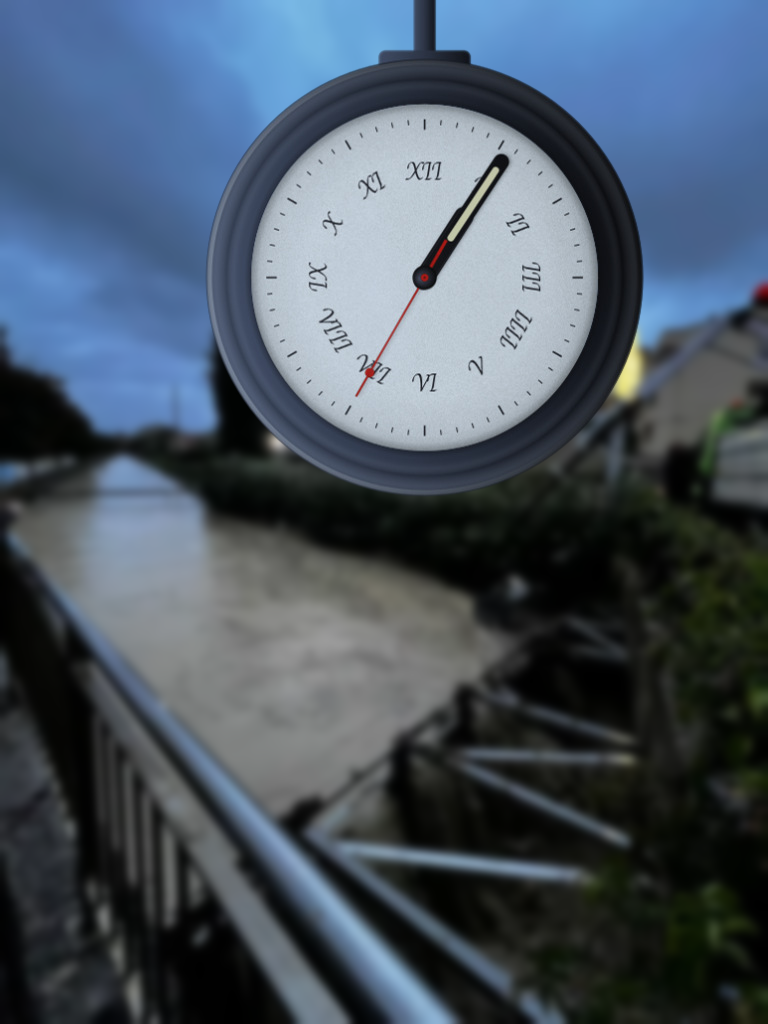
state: 1:05:35
